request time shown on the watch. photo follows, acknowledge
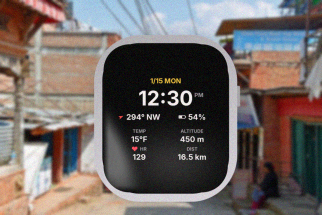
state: 12:30
